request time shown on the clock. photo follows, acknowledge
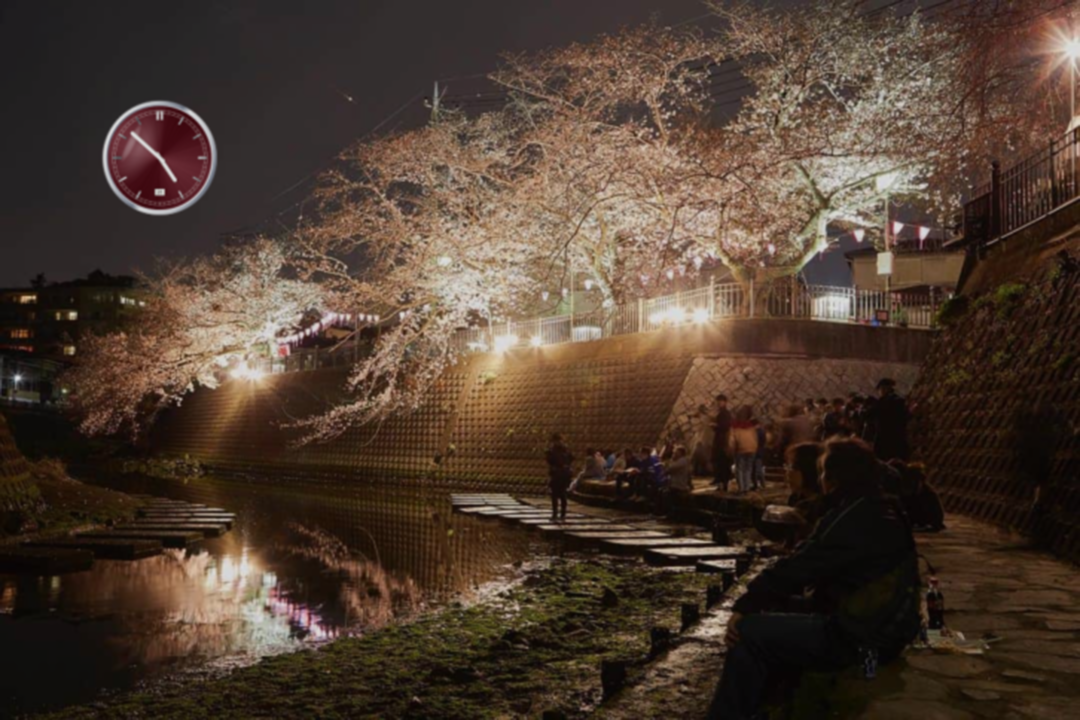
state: 4:52
